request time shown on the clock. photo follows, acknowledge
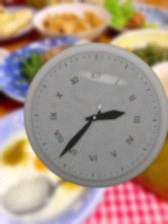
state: 2:36:34
